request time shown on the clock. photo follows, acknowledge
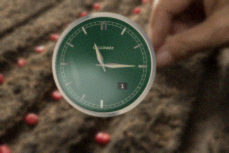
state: 11:15
